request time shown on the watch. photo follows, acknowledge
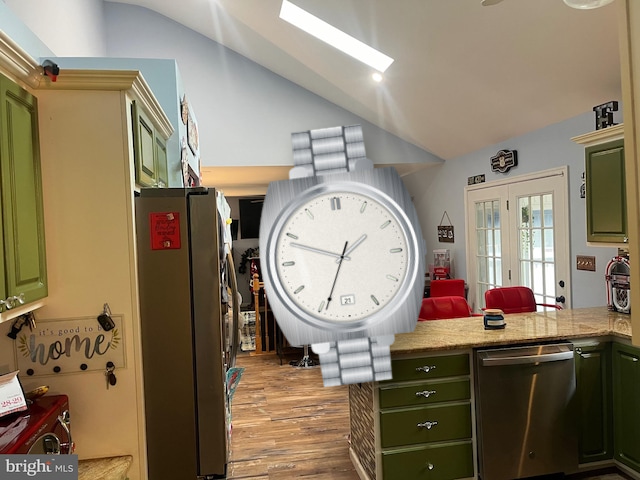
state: 1:48:34
